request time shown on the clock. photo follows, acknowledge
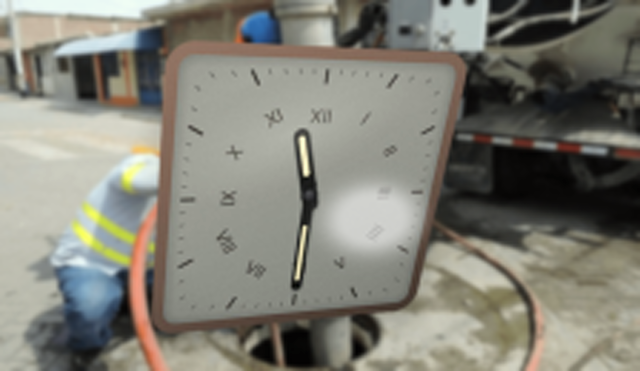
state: 11:30
